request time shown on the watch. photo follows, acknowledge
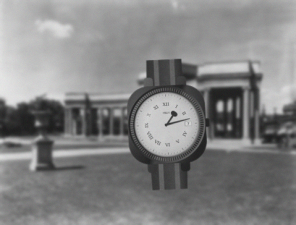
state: 1:13
